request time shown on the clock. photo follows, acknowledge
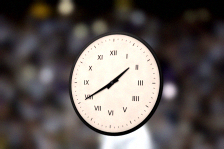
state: 1:40
